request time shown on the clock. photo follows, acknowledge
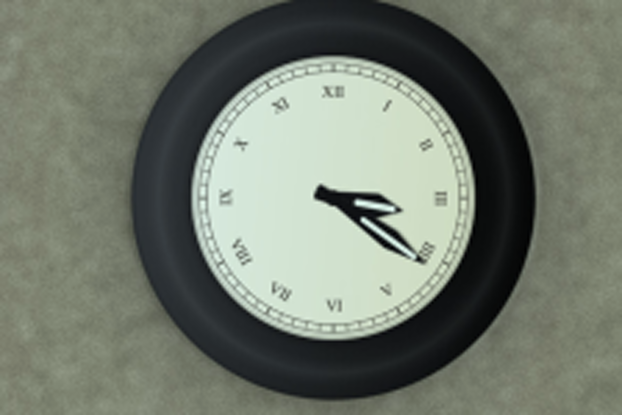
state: 3:21
